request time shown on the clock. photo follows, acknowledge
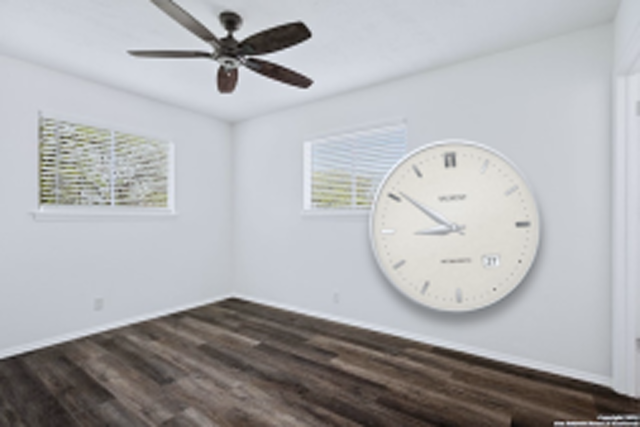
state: 8:51
